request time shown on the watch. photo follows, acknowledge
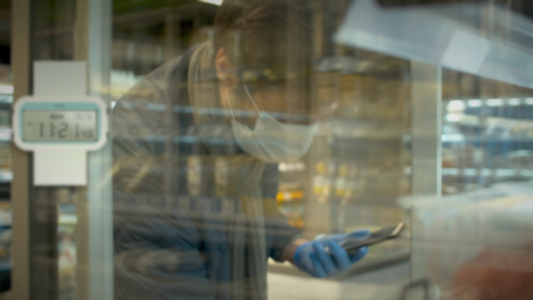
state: 11:21
